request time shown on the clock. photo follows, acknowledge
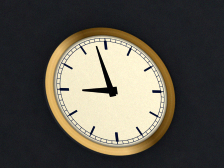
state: 8:58
